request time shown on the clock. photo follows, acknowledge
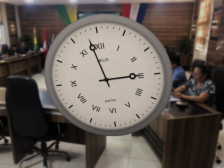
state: 2:58
